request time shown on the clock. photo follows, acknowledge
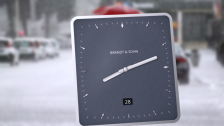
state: 8:12
